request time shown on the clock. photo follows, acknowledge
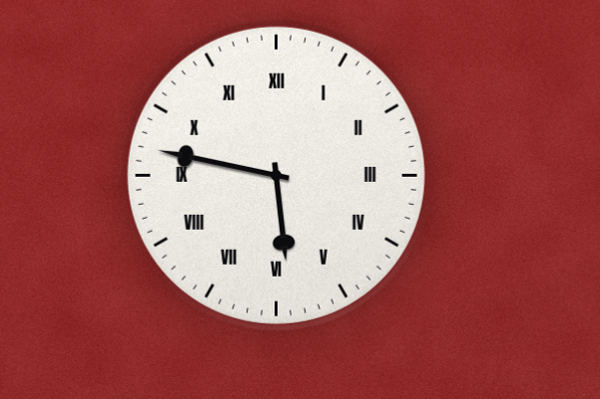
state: 5:47
